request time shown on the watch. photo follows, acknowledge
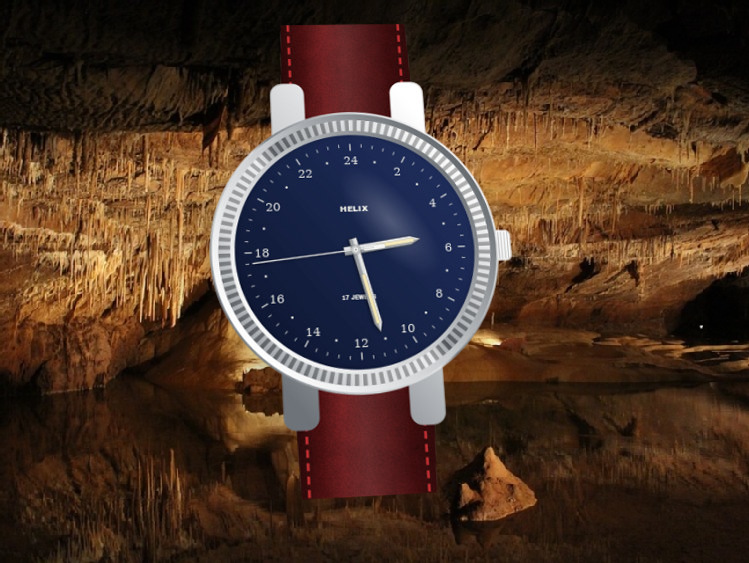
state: 5:27:44
